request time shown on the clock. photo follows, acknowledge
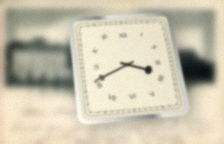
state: 3:41
